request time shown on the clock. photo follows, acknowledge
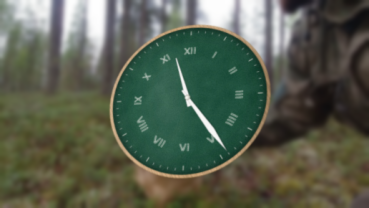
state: 11:24
